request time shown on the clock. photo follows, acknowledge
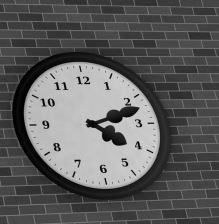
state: 4:12
